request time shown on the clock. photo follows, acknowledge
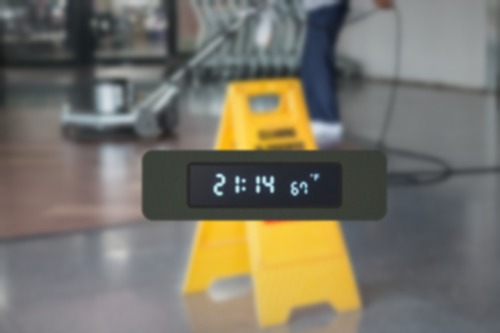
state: 21:14
